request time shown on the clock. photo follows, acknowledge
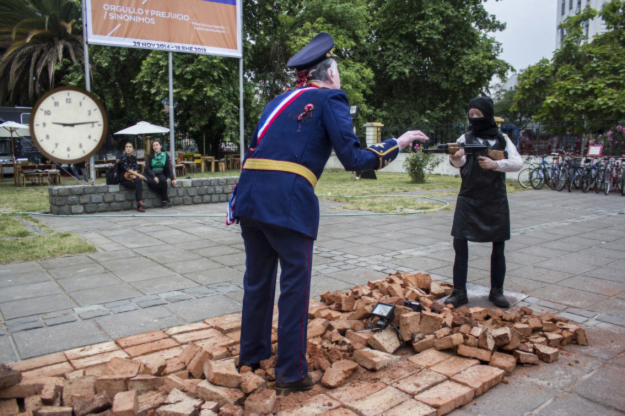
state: 9:14
